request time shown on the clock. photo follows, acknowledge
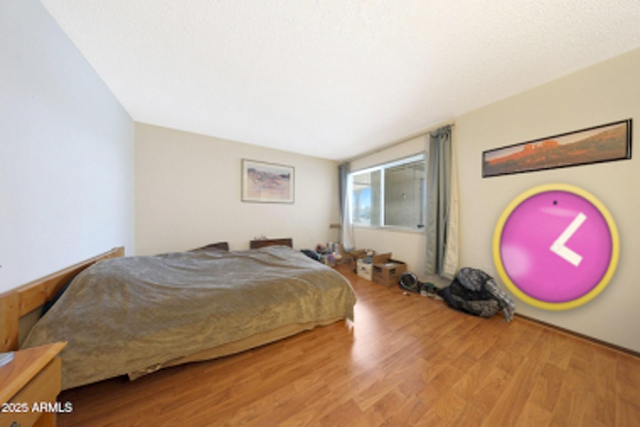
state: 4:07
